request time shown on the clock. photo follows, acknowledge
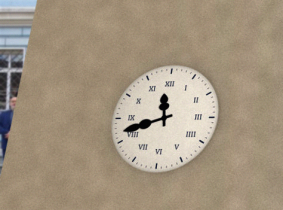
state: 11:42
